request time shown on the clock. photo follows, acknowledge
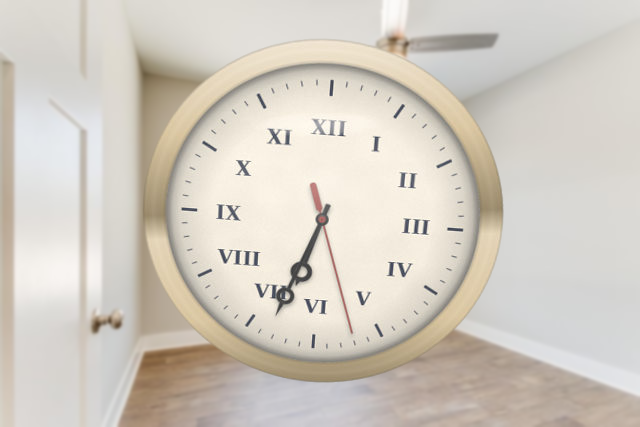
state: 6:33:27
